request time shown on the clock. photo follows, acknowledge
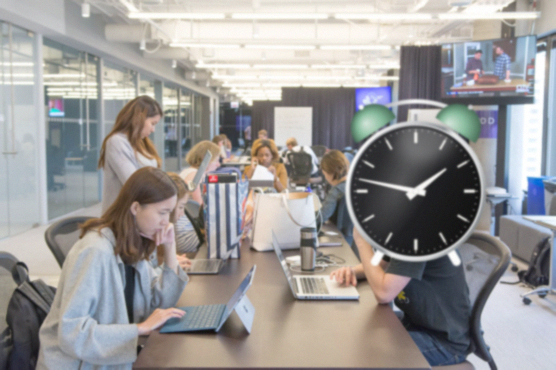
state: 1:47
